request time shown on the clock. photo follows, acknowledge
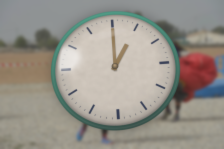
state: 1:00
